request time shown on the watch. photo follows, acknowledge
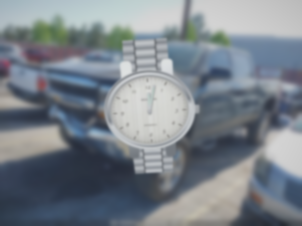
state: 12:02
